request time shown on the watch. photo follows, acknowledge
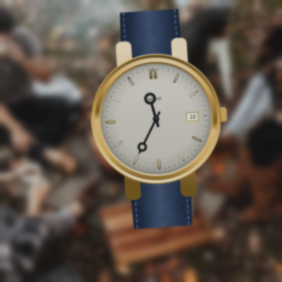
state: 11:35
